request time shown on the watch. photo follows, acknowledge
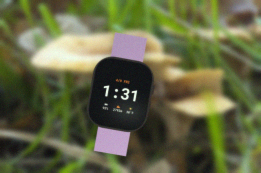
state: 1:31
